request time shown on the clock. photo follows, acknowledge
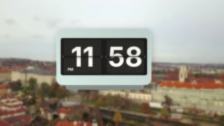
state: 11:58
